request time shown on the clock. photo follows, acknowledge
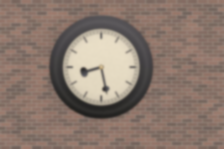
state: 8:28
